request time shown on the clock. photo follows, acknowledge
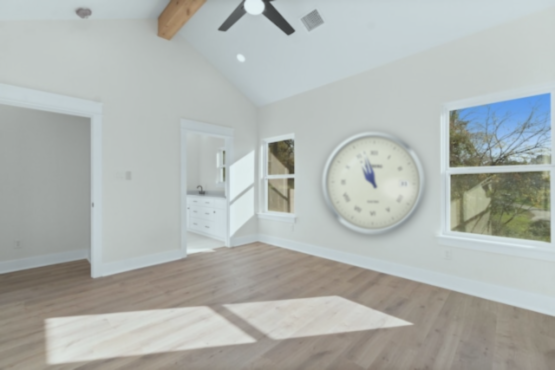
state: 10:57
